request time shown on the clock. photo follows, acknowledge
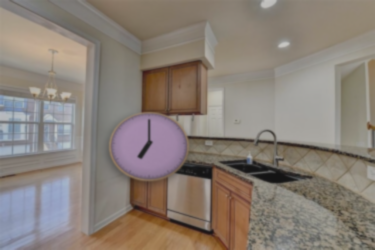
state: 7:00
